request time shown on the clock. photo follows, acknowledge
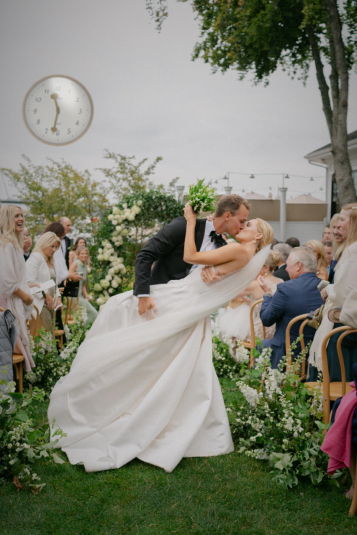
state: 11:32
